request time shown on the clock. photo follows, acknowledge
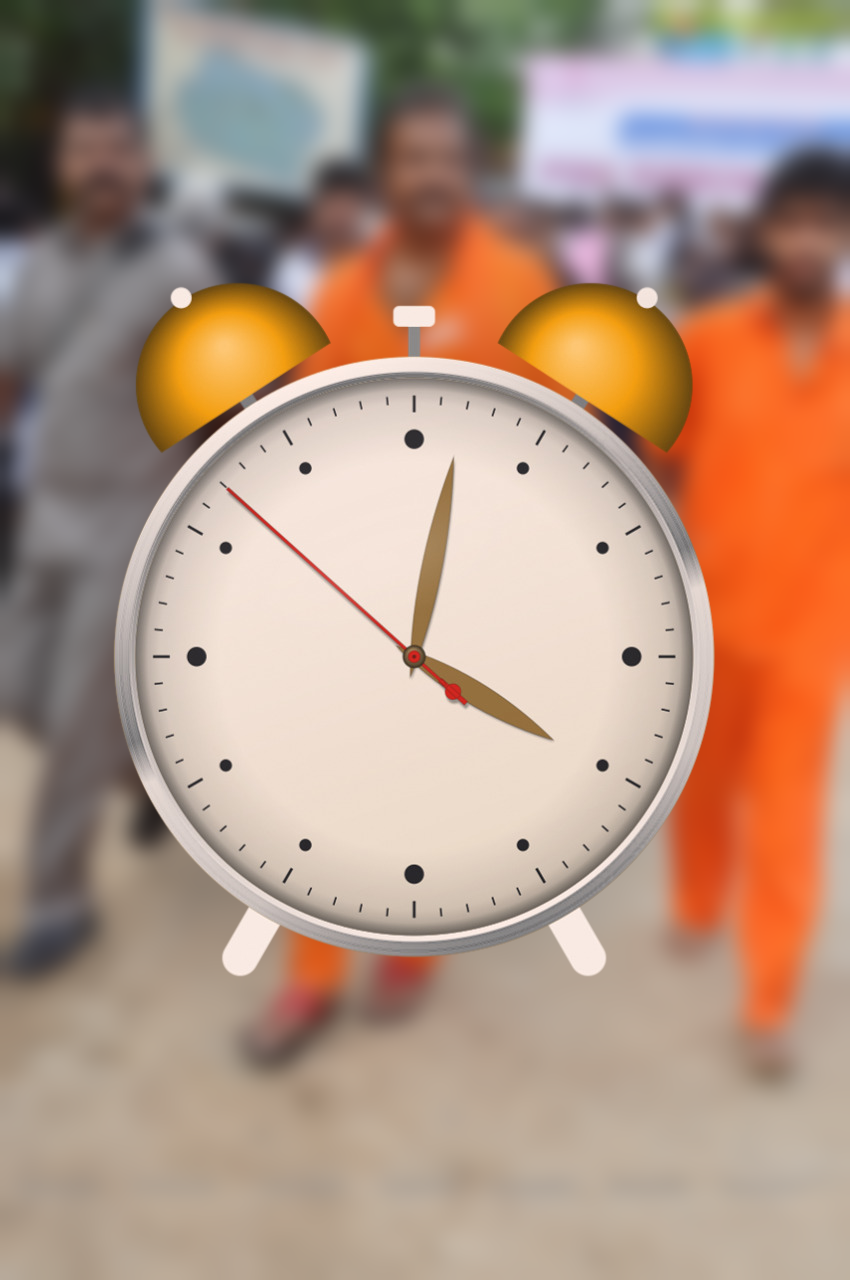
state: 4:01:52
